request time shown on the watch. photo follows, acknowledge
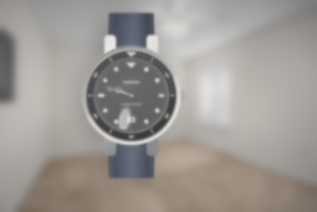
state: 9:48
